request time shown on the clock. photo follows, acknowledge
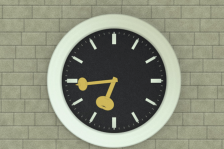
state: 6:44
